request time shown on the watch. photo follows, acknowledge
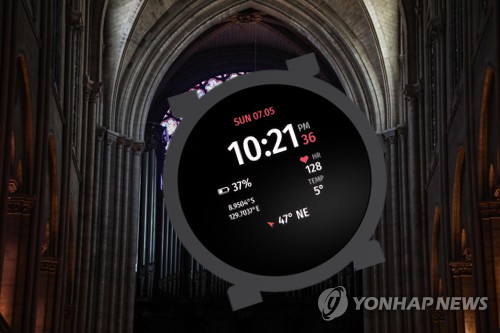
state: 10:21:36
